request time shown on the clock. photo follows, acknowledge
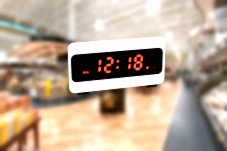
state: 12:18
